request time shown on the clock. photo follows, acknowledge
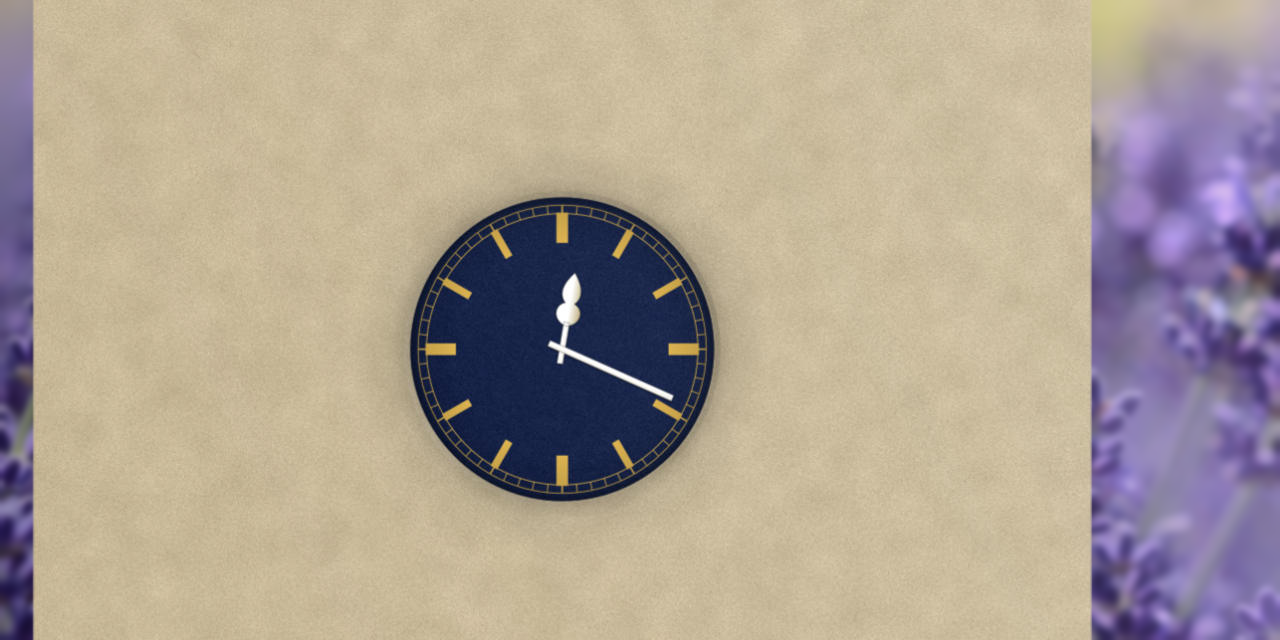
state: 12:19
